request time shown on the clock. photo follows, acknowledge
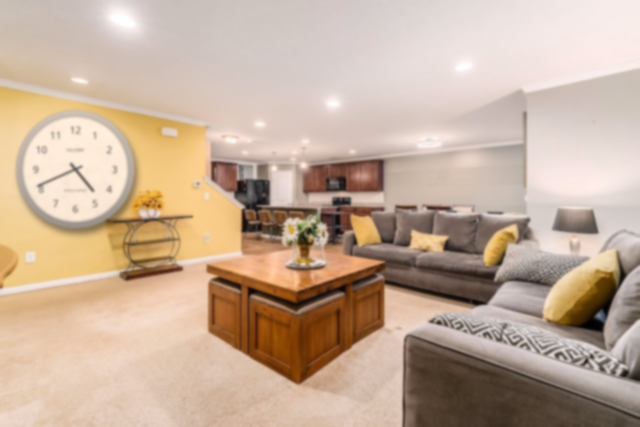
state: 4:41
